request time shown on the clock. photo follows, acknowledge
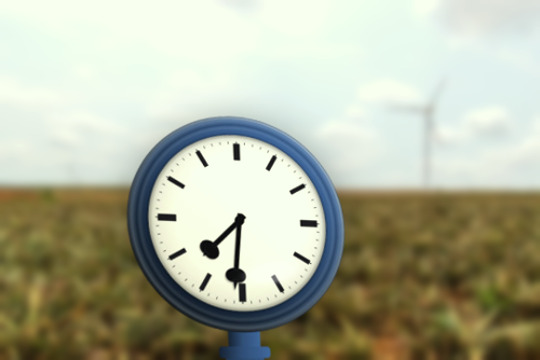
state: 7:31
